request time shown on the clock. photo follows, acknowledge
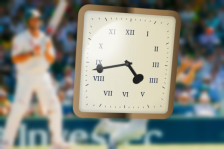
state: 4:43
